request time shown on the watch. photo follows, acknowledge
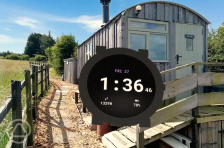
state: 1:36
